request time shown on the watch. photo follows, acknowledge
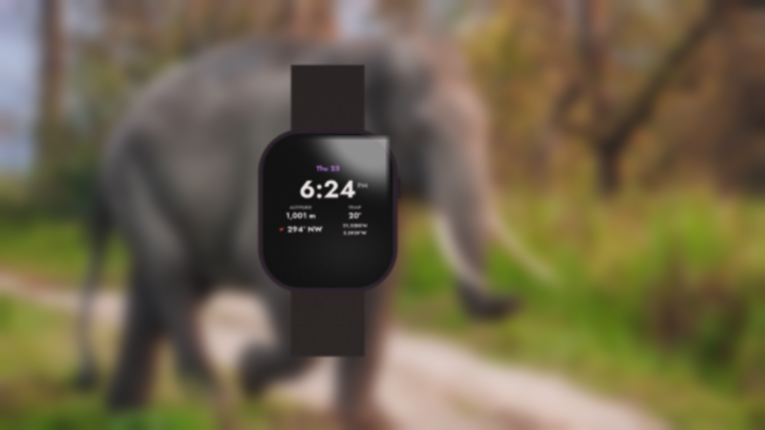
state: 6:24
